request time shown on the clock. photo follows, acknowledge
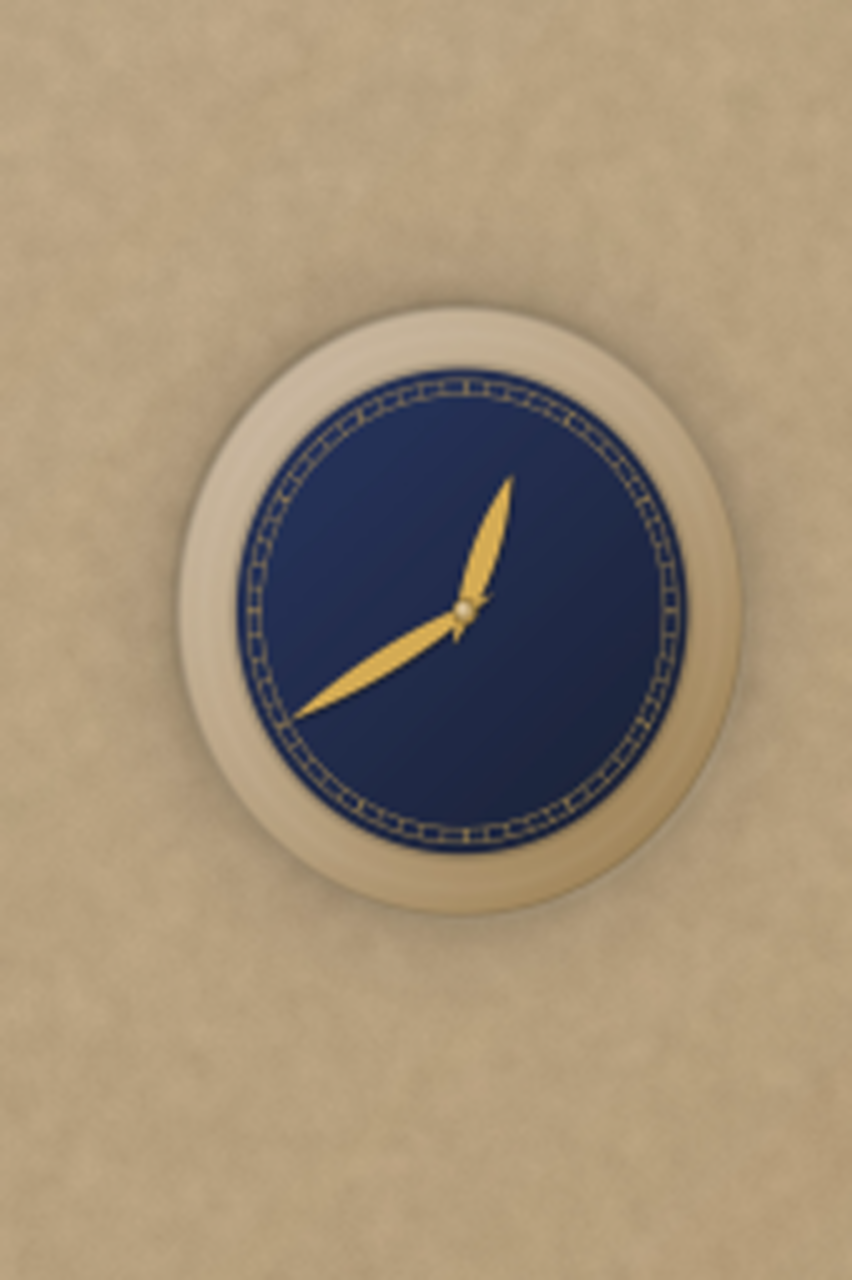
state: 12:40
